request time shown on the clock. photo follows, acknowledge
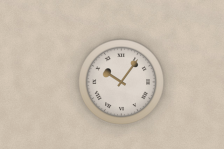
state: 10:06
